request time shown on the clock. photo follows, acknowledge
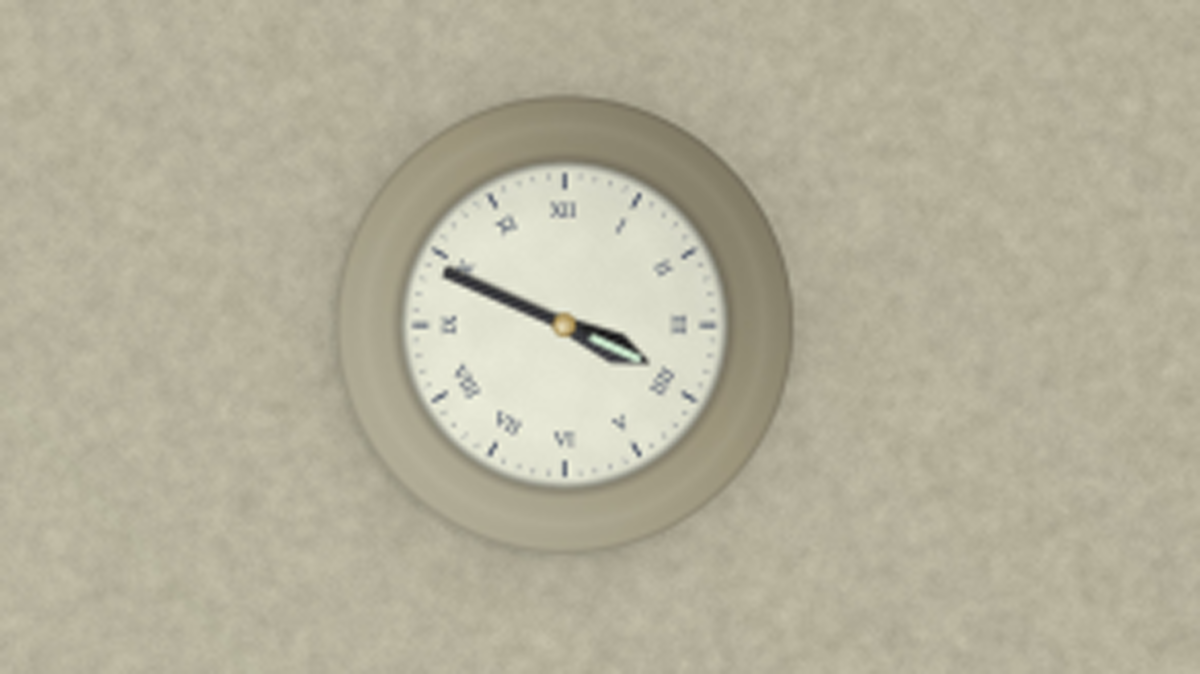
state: 3:49
